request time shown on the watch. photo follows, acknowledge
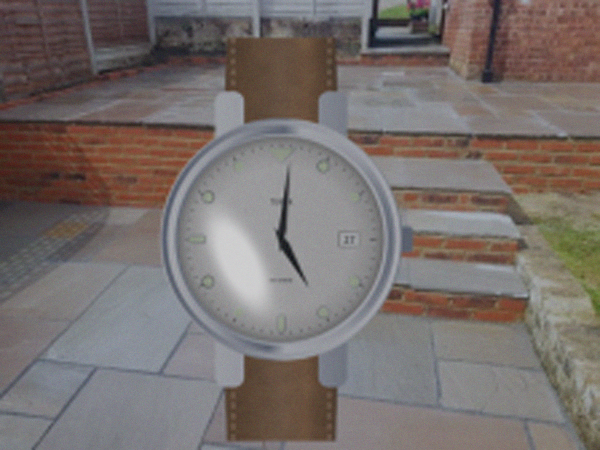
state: 5:01
